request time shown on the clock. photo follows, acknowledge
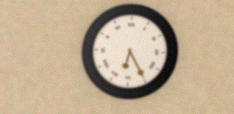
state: 6:25
